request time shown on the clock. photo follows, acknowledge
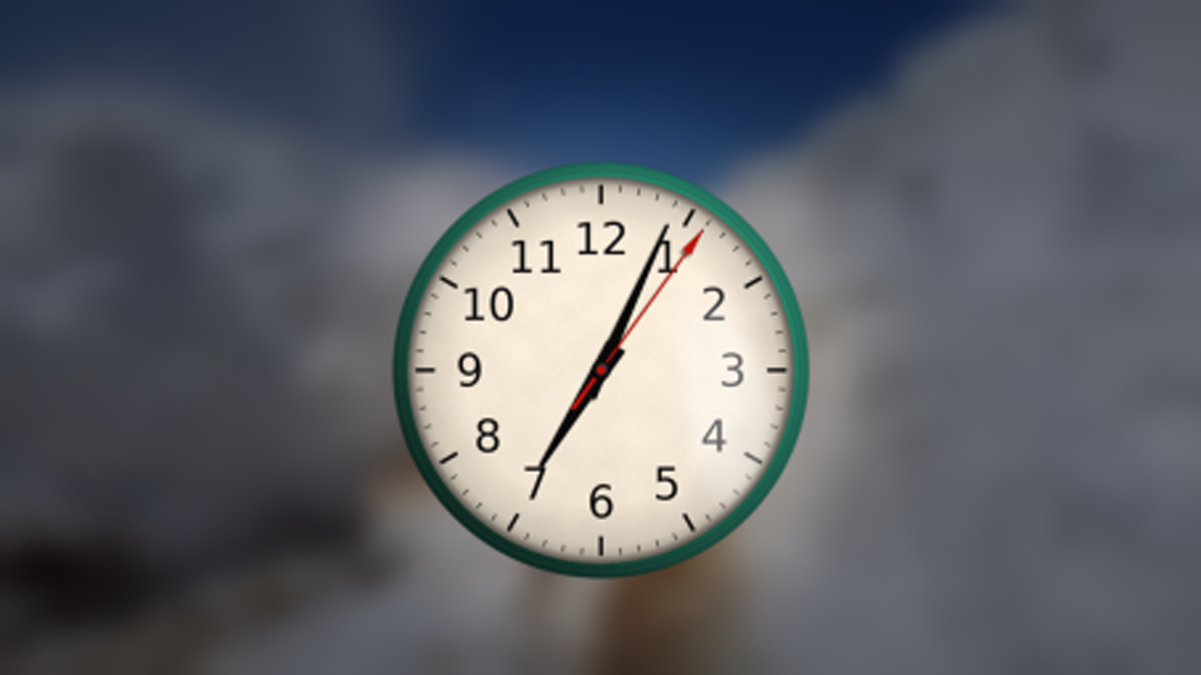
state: 7:04:06
